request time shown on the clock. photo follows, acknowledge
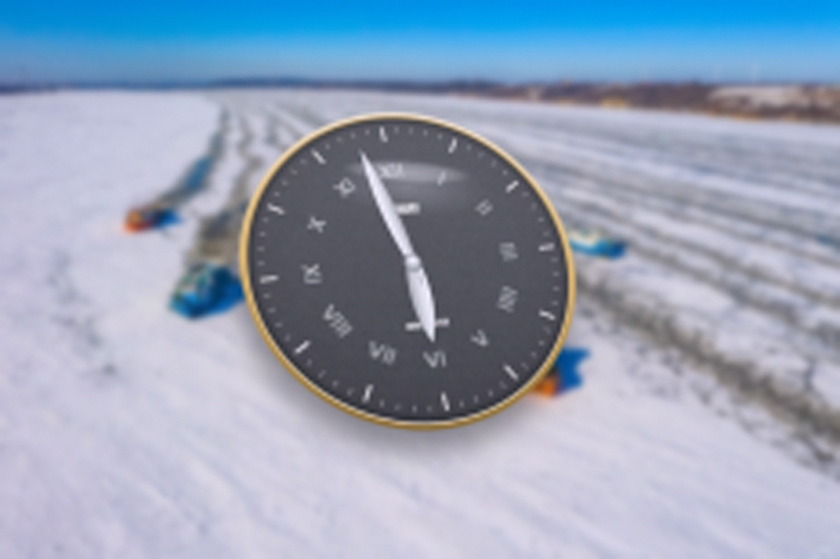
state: 5:58
